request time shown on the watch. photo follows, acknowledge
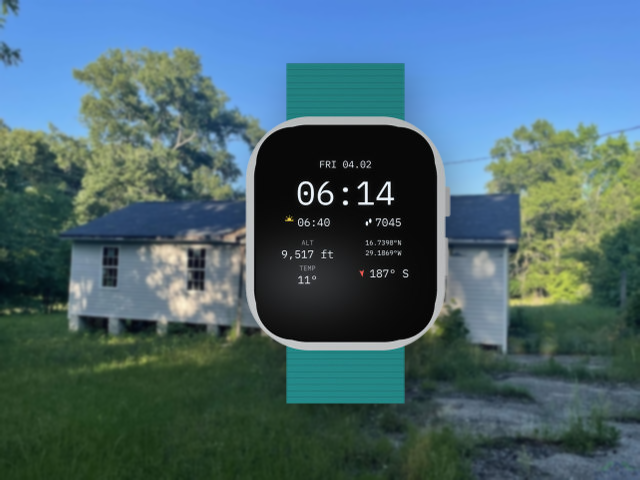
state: 6:14
